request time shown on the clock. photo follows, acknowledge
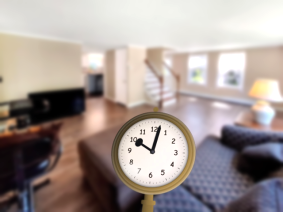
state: 10:02
